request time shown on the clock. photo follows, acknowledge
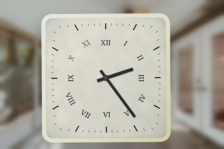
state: 2:24
